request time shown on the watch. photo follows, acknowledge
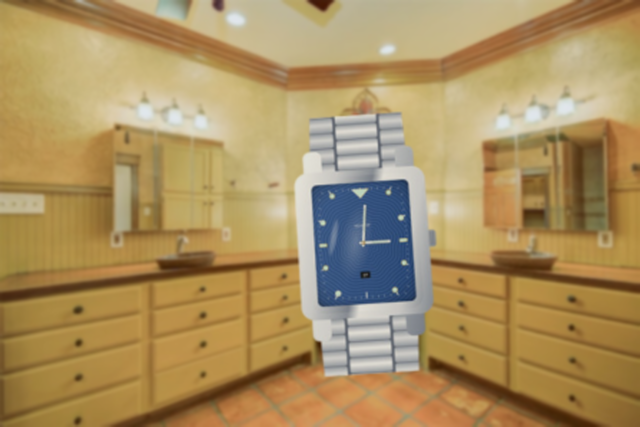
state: 3:01
